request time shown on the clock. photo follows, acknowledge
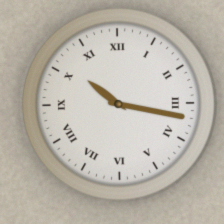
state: 10:17
